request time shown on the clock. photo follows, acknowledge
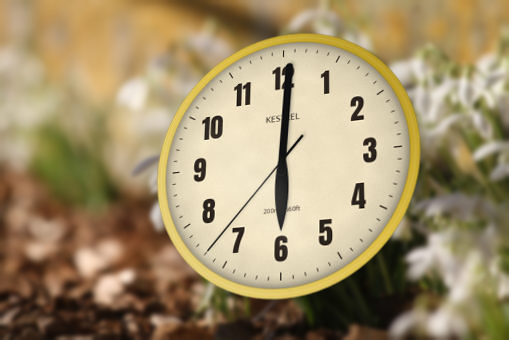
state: 6:00:37
